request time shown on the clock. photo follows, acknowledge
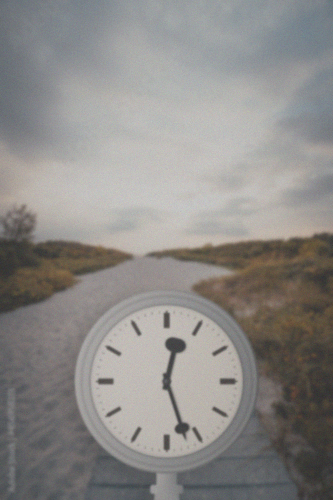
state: 12:27
